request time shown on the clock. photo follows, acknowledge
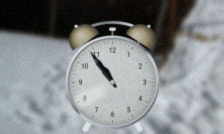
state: 10:54
